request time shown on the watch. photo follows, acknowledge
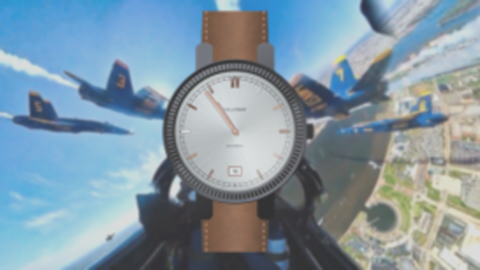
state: 10:54
